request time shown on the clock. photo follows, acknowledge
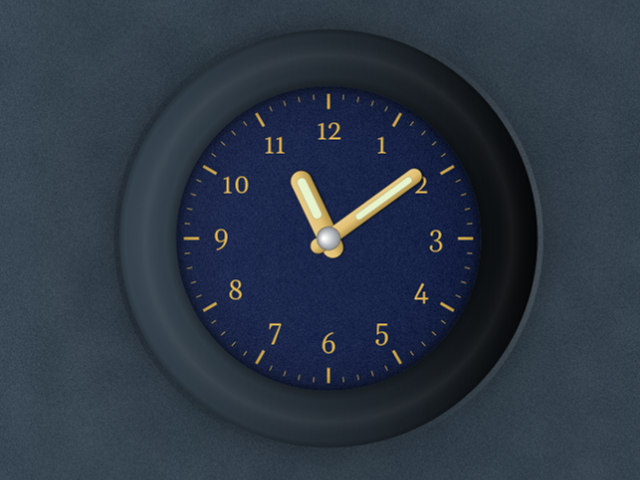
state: 11:09
